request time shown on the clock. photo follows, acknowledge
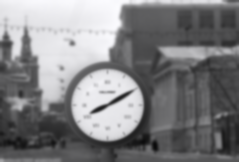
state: 8:10
